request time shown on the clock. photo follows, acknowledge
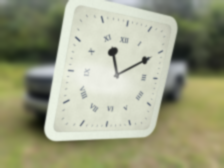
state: 11:10
